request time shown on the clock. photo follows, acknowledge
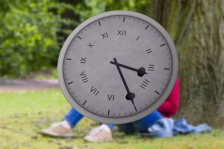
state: 3:25
